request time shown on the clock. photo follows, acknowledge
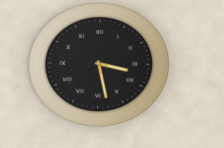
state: 3:28
